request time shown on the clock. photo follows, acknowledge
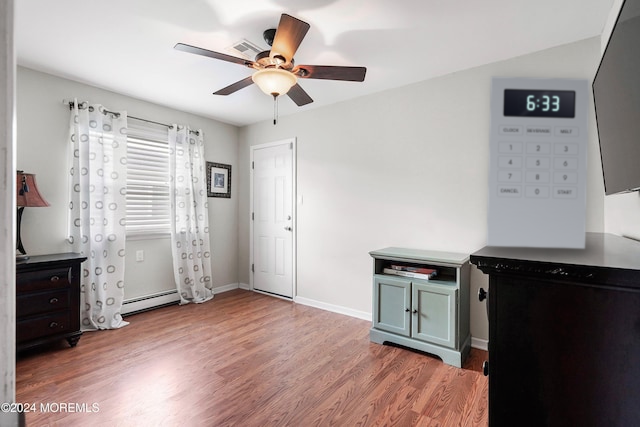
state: 6:33
